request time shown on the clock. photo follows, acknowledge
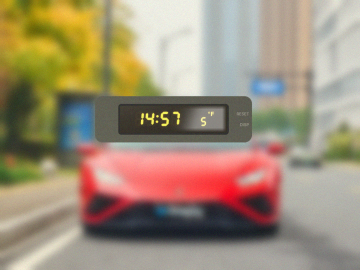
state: 14:57
